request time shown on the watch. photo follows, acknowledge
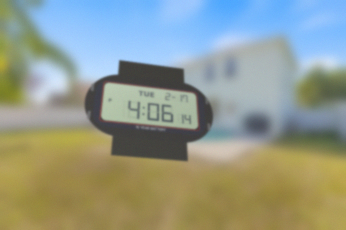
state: 4:06
